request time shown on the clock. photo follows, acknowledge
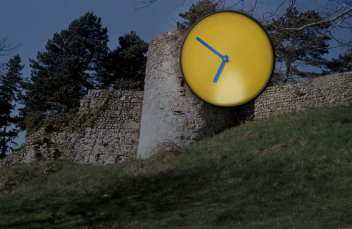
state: 6:51
